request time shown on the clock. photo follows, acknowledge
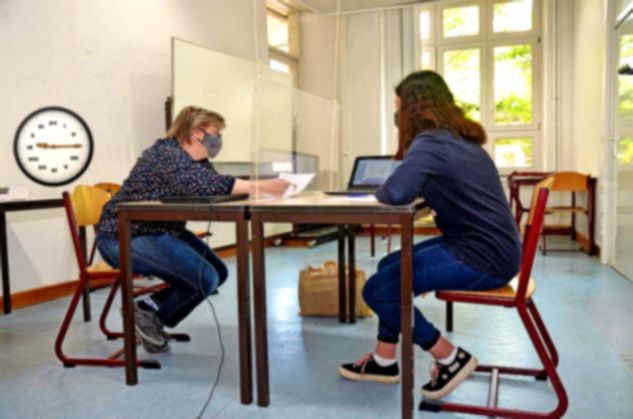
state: 9:15
